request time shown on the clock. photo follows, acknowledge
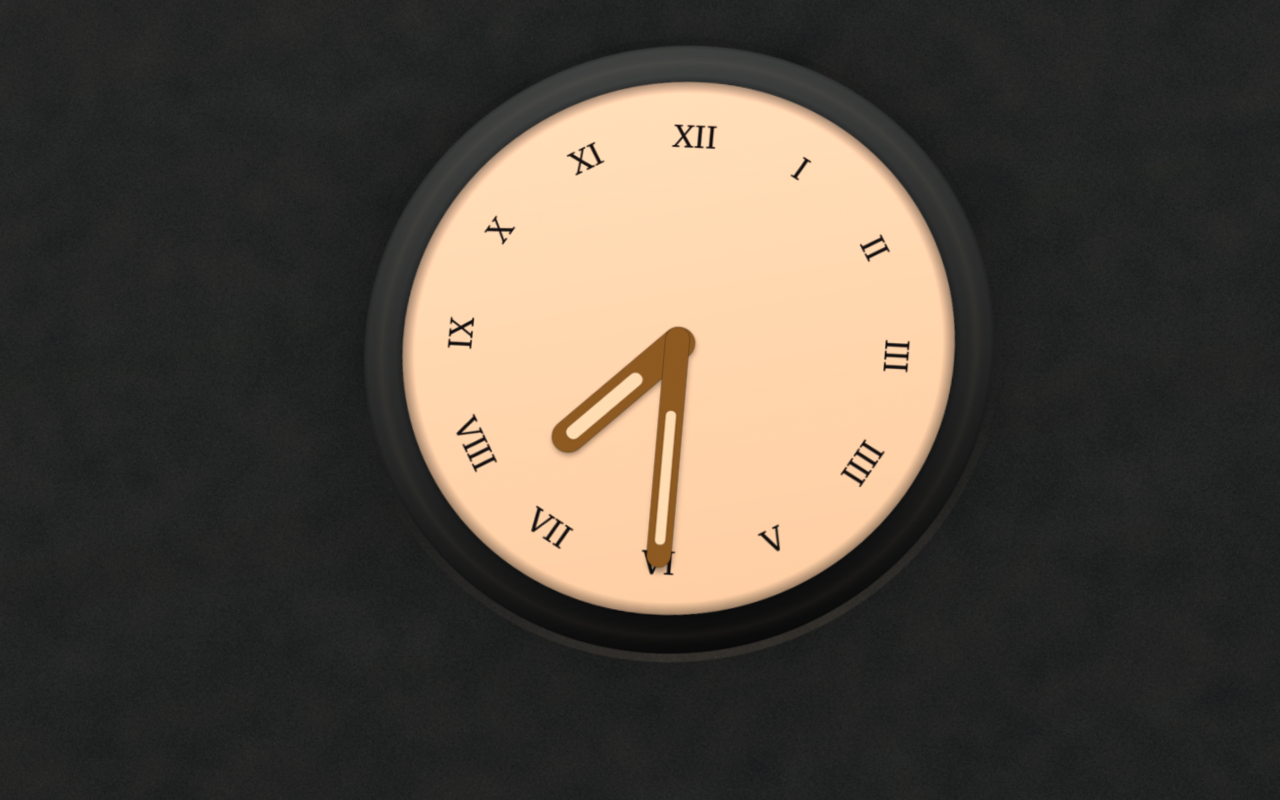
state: 7:30
